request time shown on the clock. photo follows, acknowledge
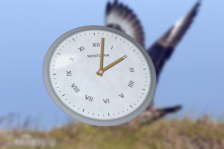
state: 2:02
